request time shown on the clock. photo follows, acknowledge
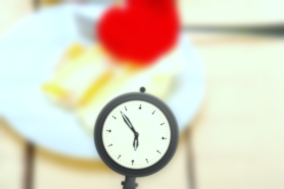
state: 5:53
